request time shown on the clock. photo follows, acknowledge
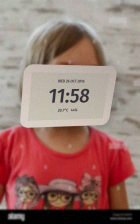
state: 11:58
